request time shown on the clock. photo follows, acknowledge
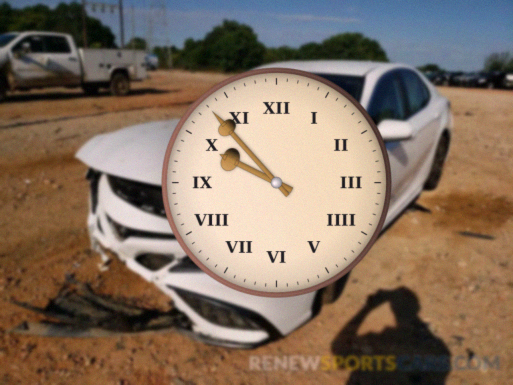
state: 9:53
